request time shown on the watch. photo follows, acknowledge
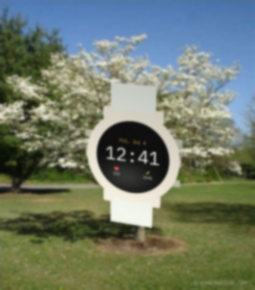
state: 12:41
